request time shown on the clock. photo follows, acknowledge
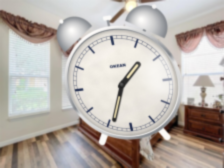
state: 1:34
